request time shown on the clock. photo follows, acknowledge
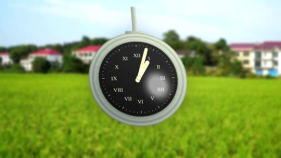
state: 1:03
